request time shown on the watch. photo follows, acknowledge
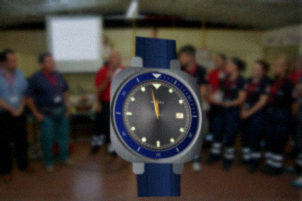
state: 11:58
